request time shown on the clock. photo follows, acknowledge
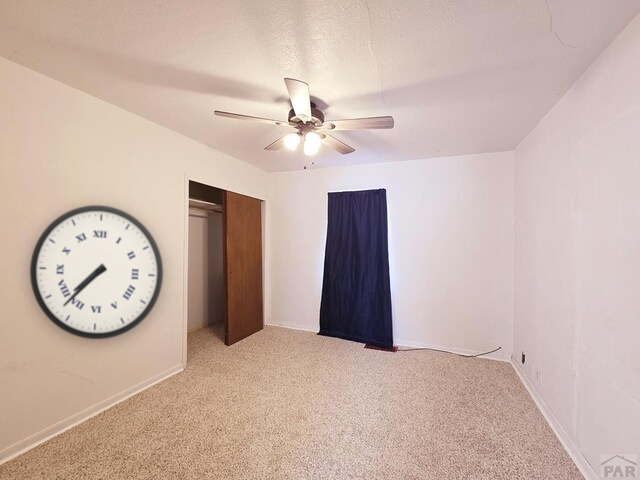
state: 7:37
